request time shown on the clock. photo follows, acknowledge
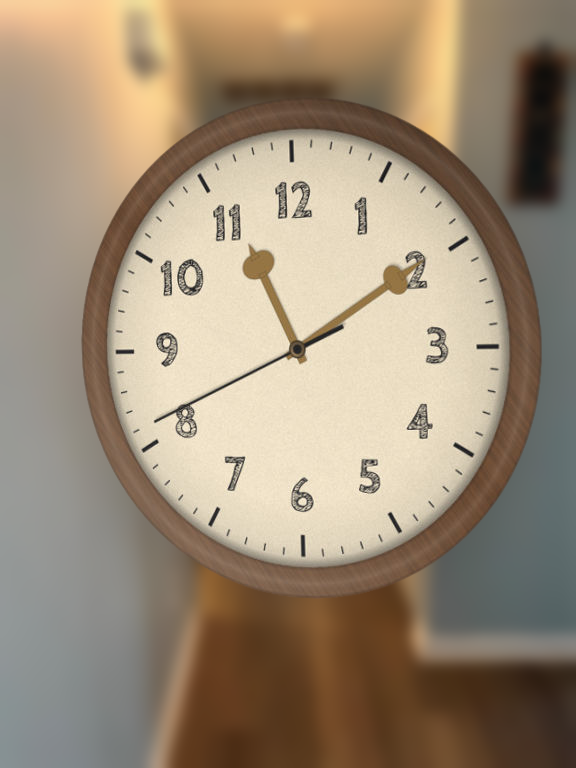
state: 11:09:41
